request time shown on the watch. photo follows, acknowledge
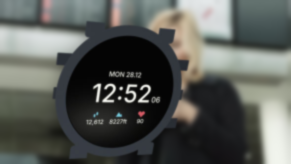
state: 12:52
